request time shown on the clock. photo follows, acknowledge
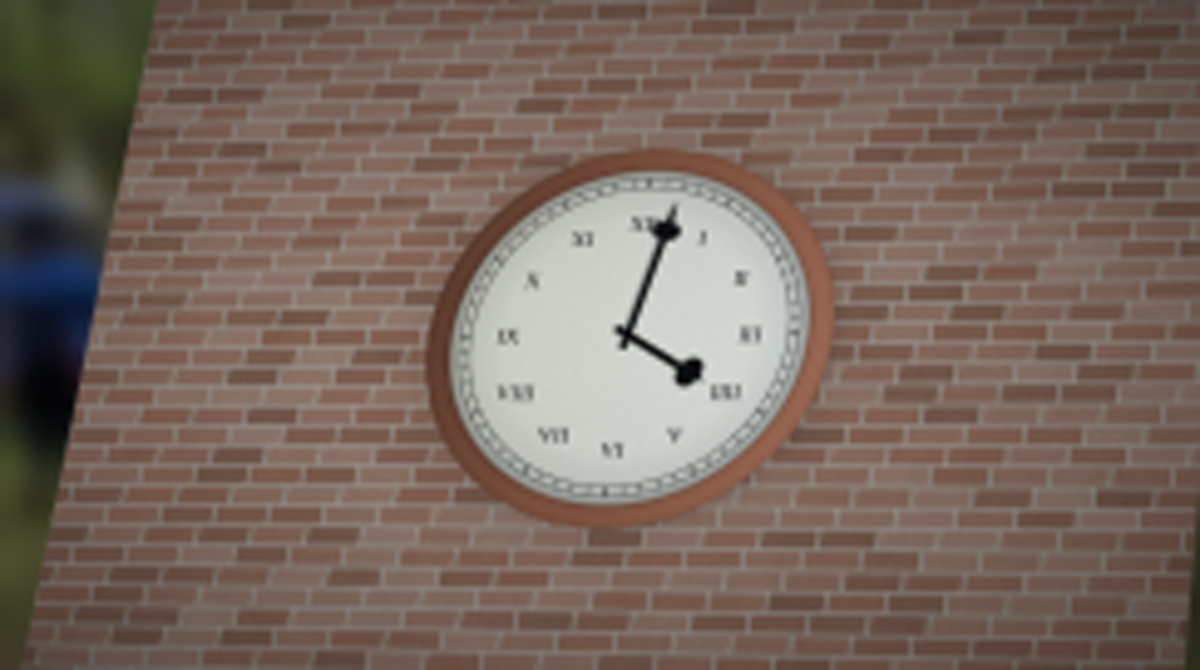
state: 4:02
